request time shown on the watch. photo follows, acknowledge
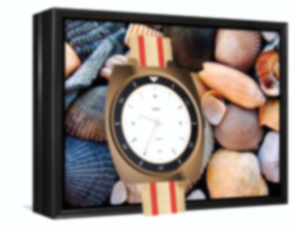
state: 9:35
